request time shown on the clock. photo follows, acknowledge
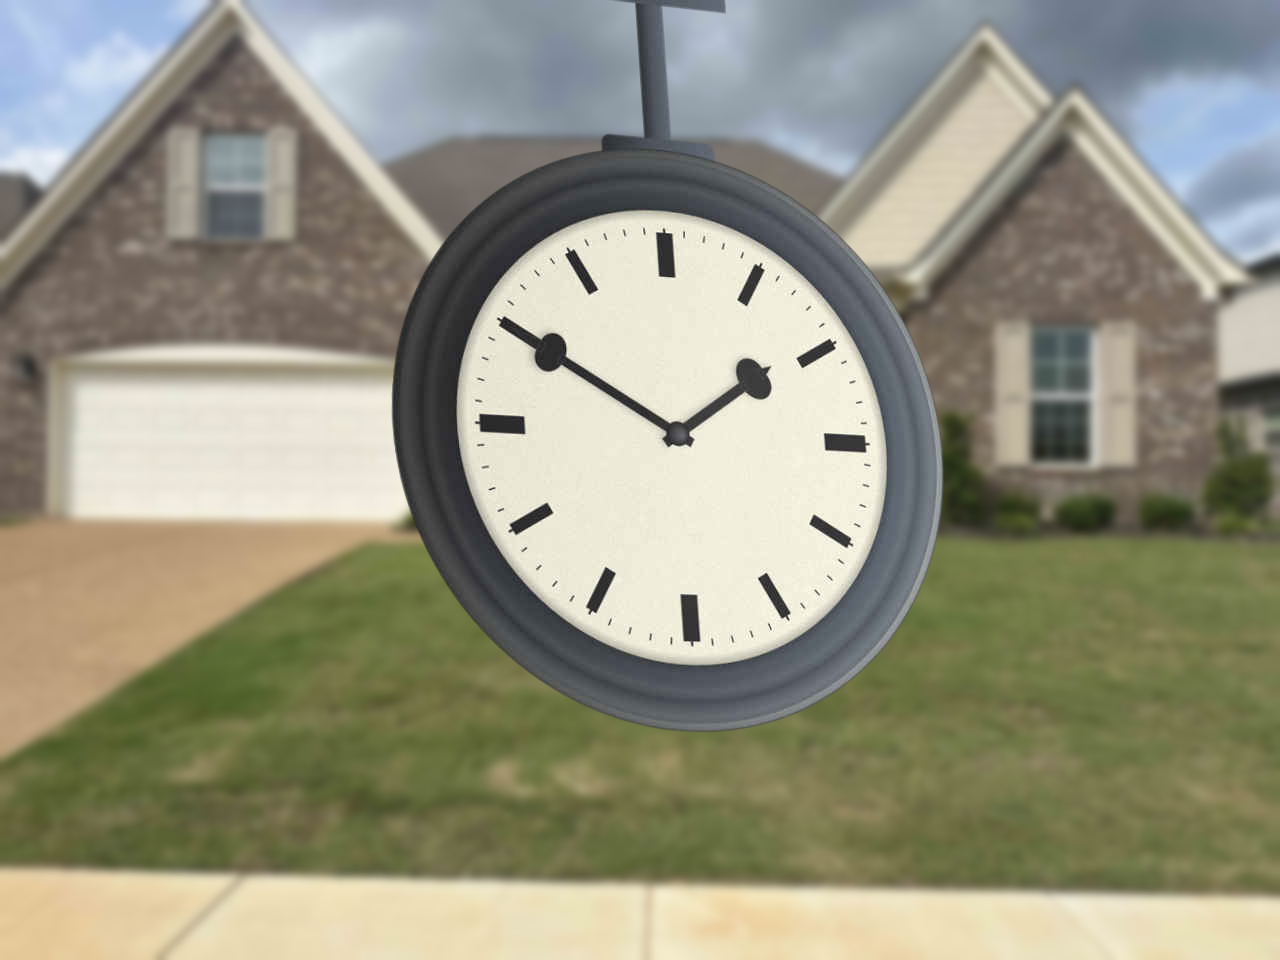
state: 1:50
